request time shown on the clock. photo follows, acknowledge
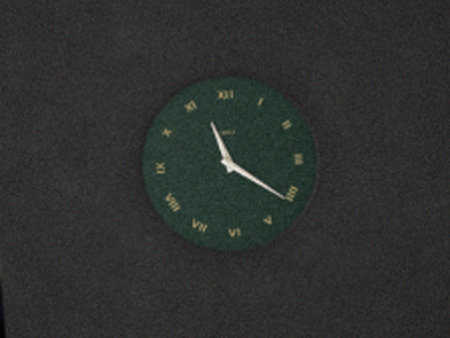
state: 11:21
